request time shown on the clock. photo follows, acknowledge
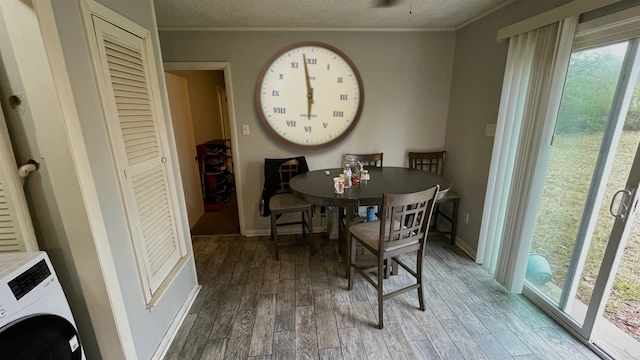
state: 5:58
